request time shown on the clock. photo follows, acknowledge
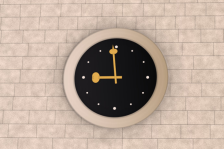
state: 8:59
